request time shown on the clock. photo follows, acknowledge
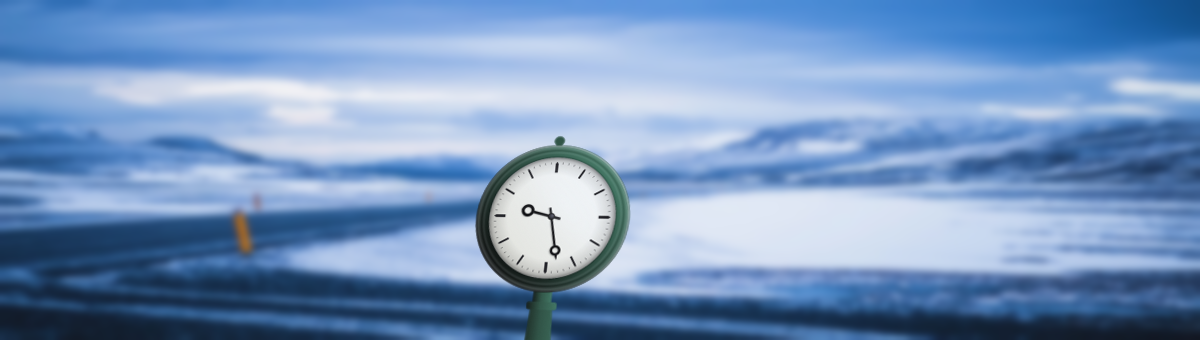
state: 9:28
